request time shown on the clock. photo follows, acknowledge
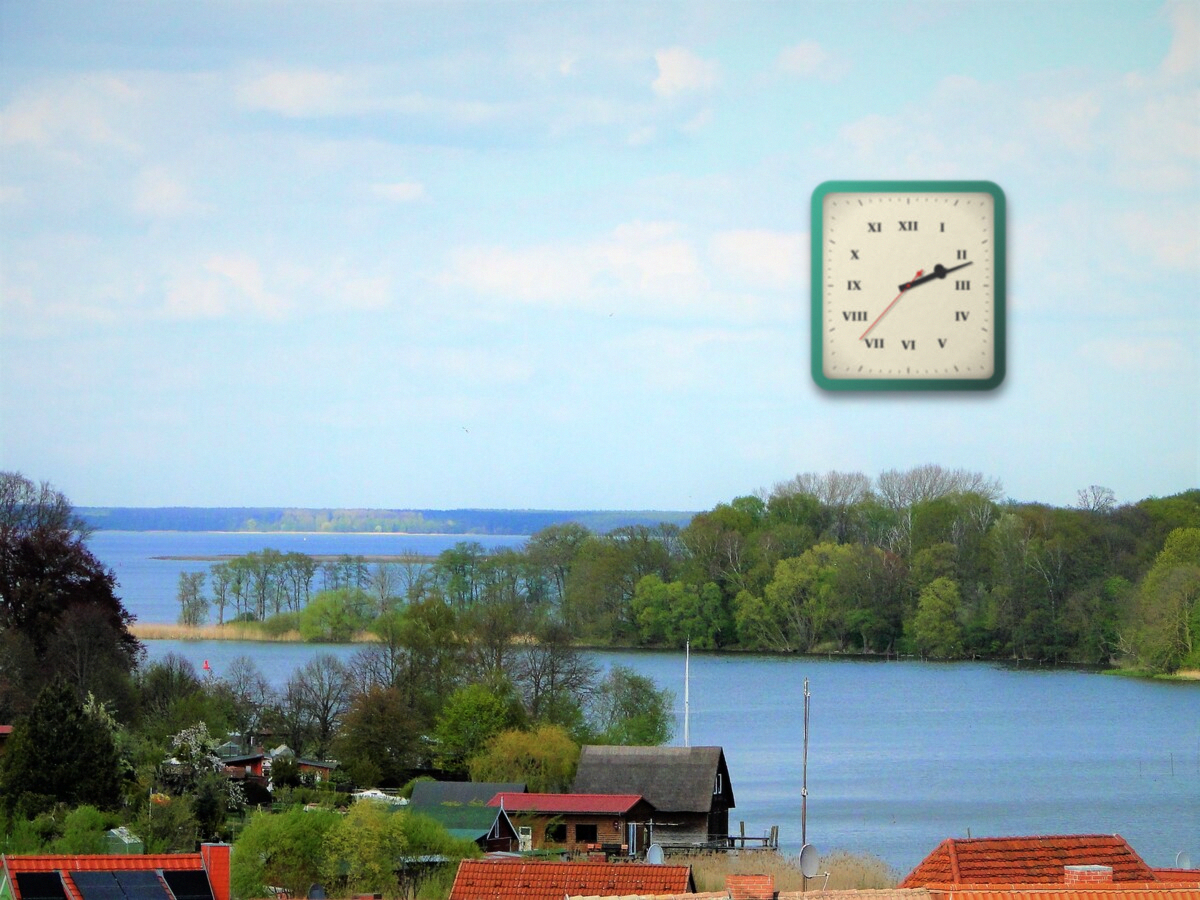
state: 2:11:37
